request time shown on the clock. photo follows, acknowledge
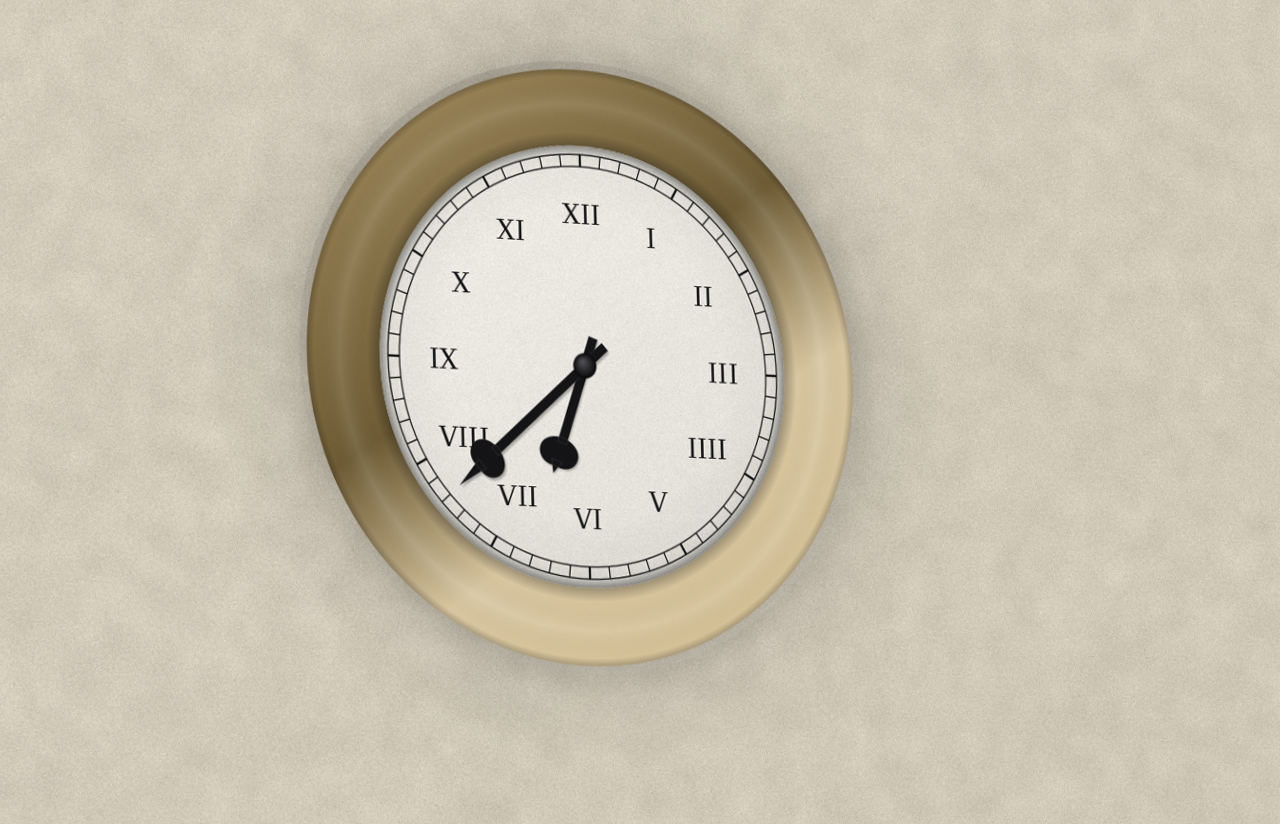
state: 6:38
